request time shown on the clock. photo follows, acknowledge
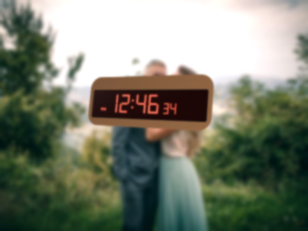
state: 12:46
